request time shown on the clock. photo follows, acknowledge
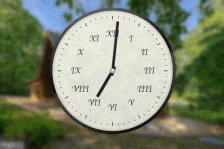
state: 7:01
